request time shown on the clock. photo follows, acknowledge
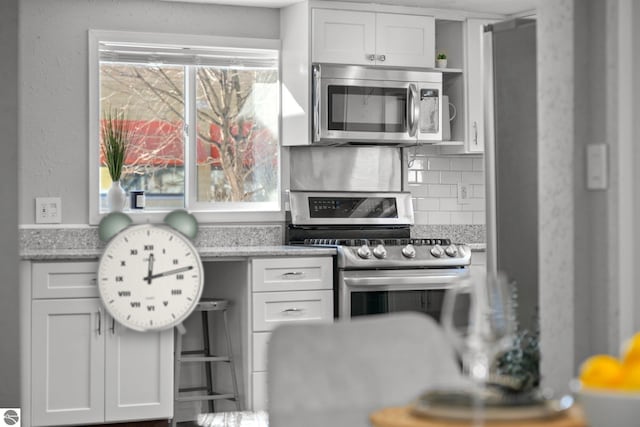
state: 12:13
